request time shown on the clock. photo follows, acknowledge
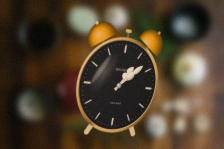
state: 1:08
